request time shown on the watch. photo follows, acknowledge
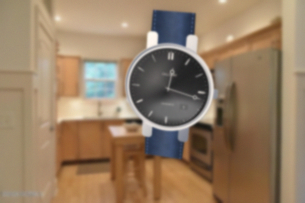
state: 12:17
